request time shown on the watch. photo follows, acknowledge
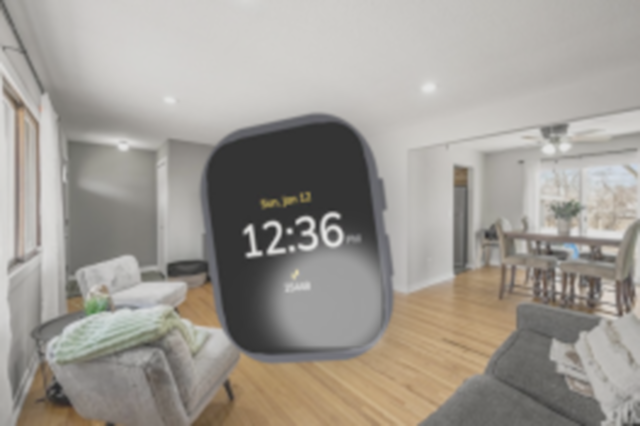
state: 12:36
